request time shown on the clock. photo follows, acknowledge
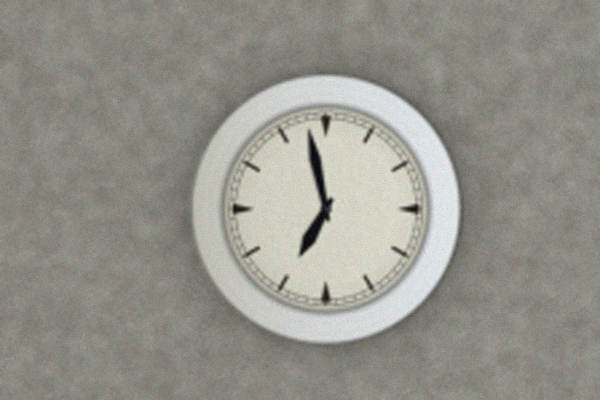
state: 6:58
